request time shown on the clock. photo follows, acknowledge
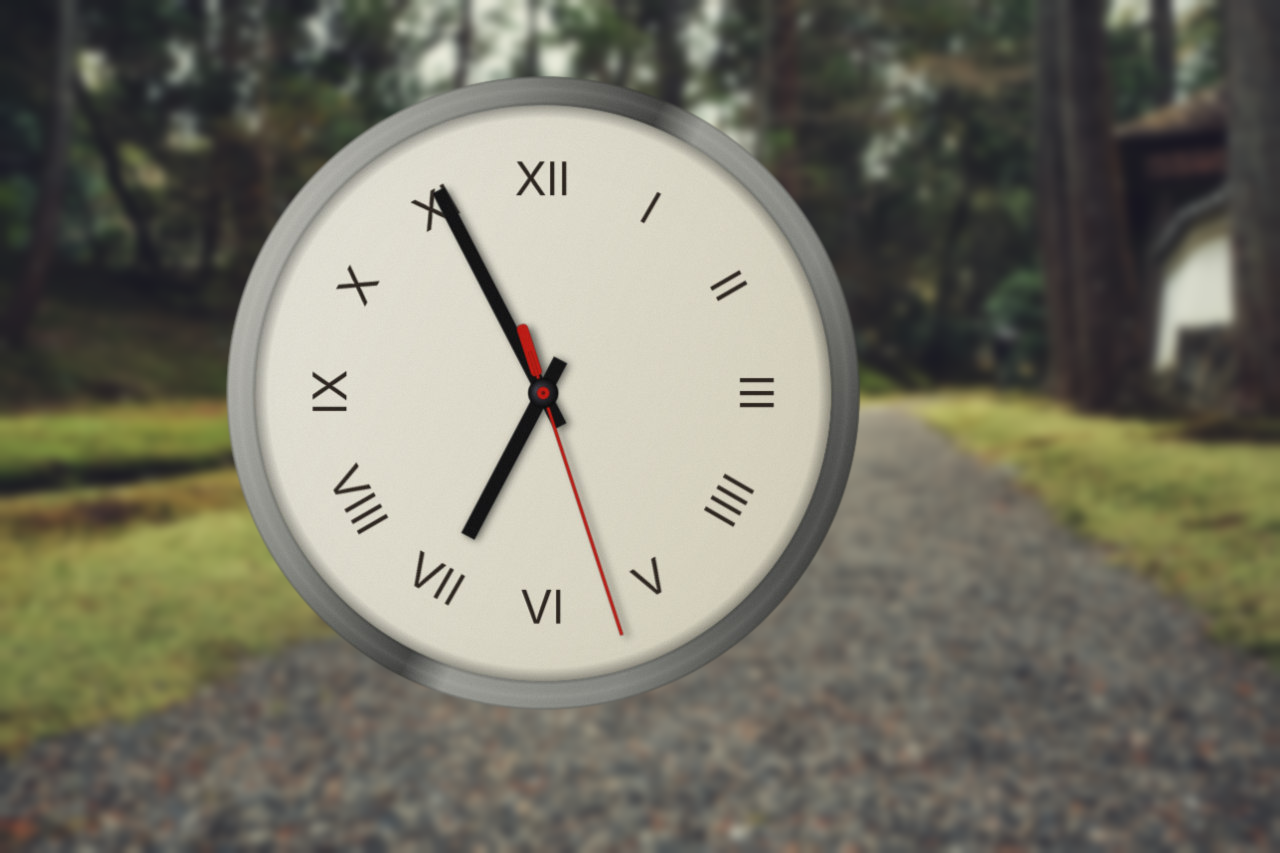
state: 6:55:27
